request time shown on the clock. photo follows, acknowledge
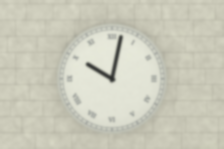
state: 10:02
